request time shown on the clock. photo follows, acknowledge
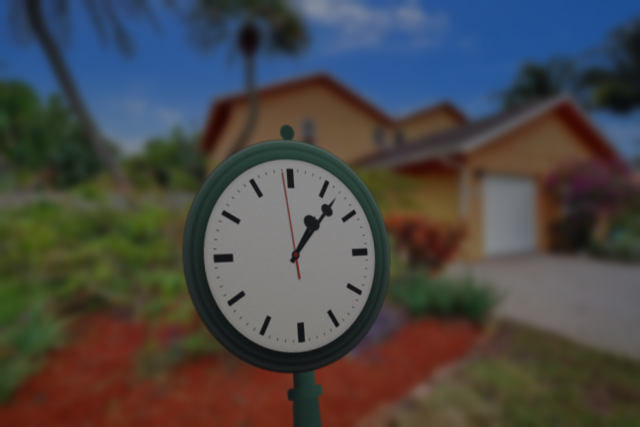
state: 1:06:59
